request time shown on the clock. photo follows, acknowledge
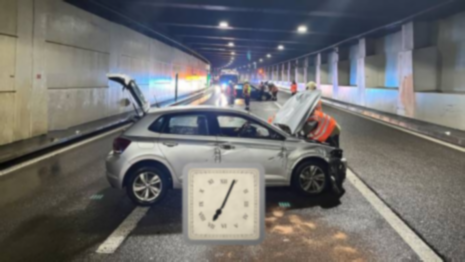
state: 7:04
